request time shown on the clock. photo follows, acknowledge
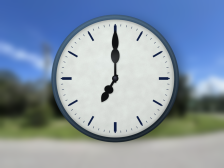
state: 7:00
